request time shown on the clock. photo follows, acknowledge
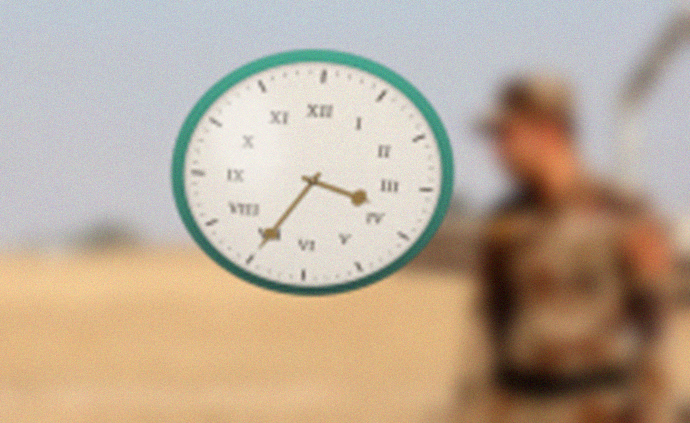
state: 3:35
